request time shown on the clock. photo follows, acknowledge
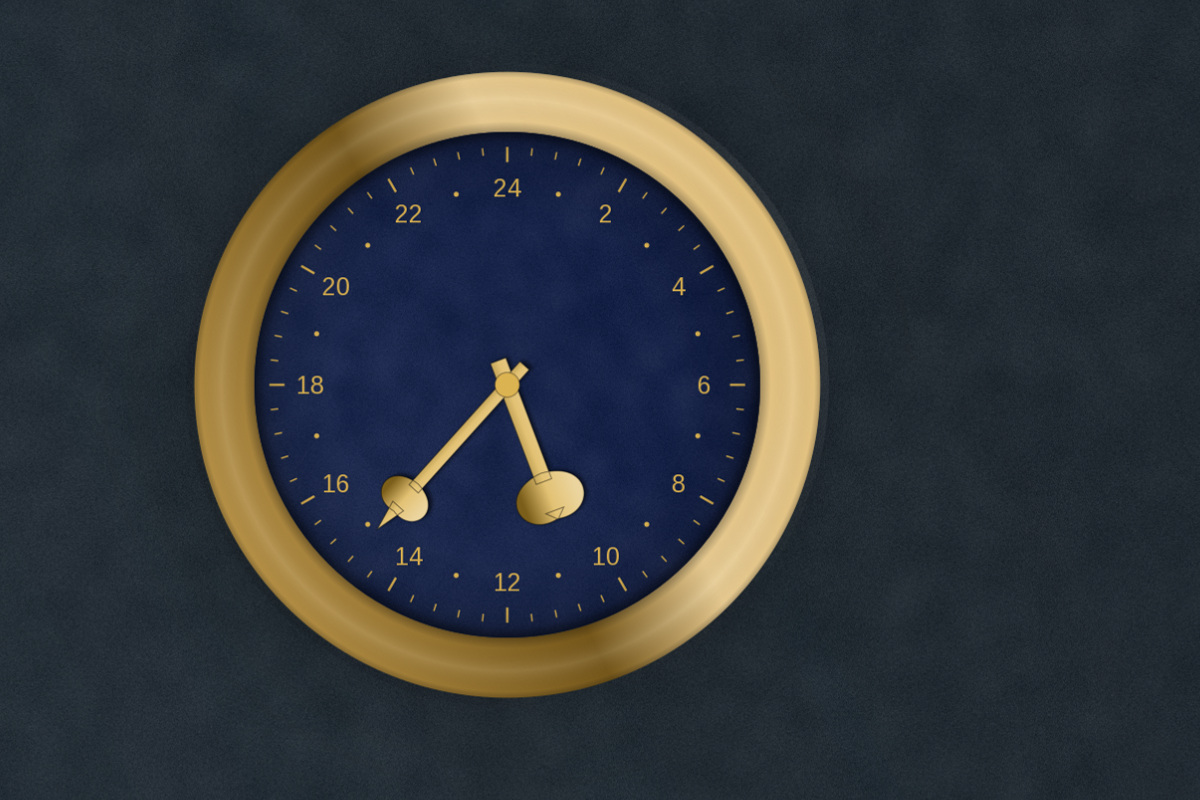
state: 10:37
